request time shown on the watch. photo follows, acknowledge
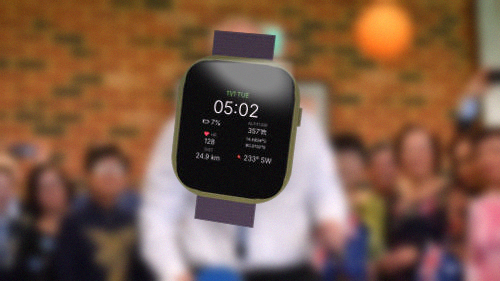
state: 5:02
